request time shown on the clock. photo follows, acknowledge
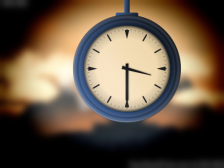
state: 3:30
